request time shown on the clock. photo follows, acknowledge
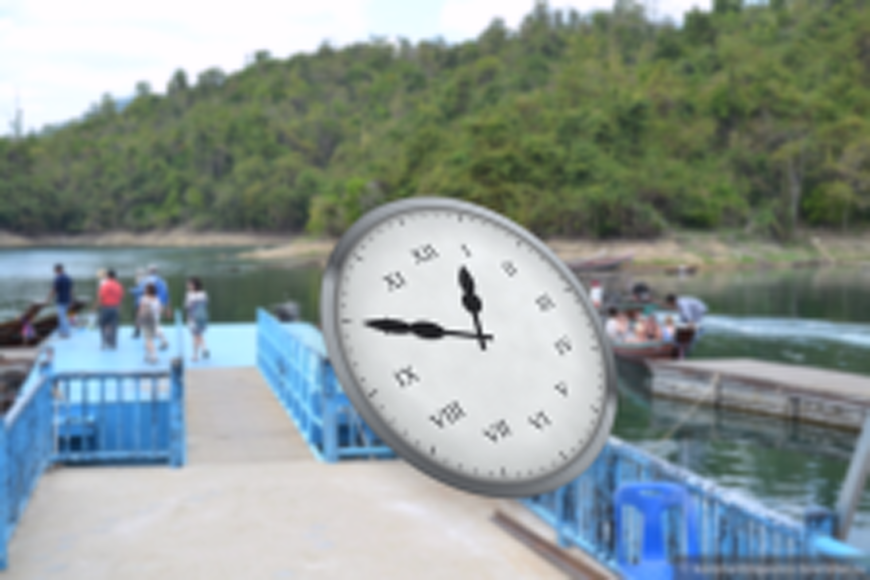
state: 12:50
